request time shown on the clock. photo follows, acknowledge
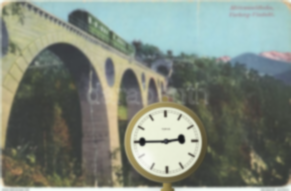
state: 2:45
